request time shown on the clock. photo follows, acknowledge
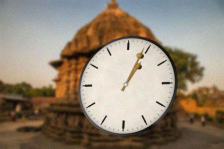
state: 1:04
